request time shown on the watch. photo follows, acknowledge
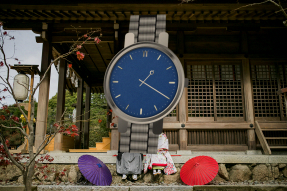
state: 1:20
